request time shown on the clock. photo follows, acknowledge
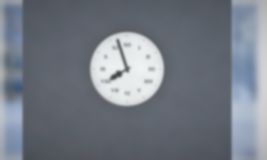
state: 7:57
